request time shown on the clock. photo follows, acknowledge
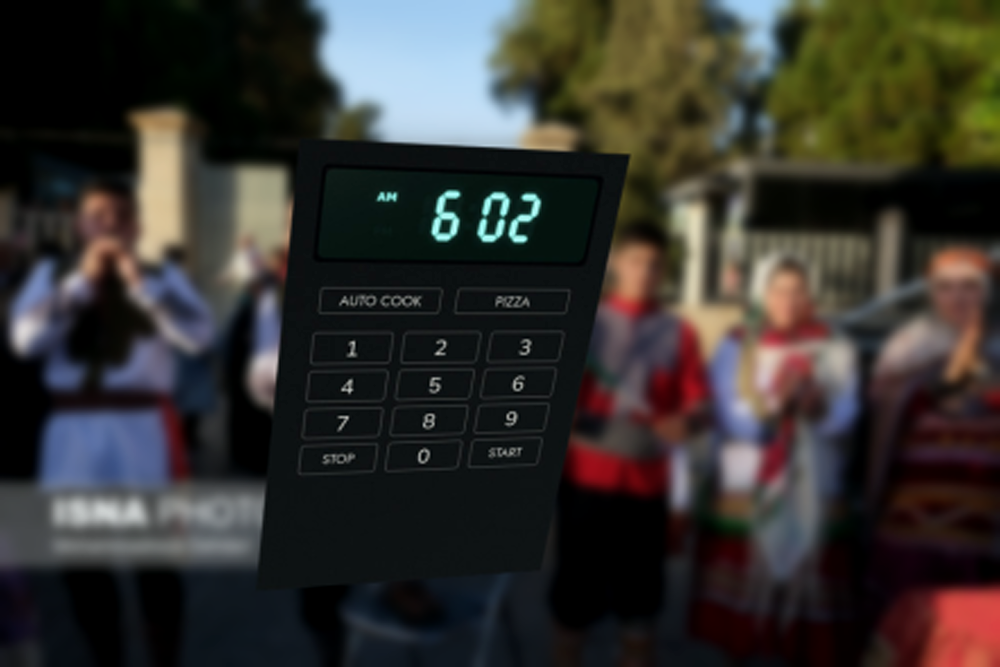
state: 6:02
